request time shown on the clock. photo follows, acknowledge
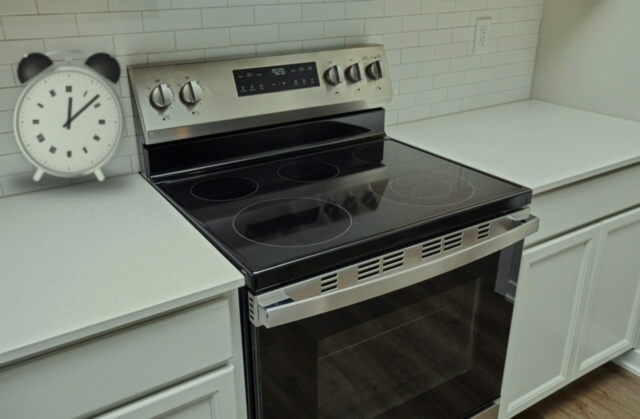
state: 12:08
